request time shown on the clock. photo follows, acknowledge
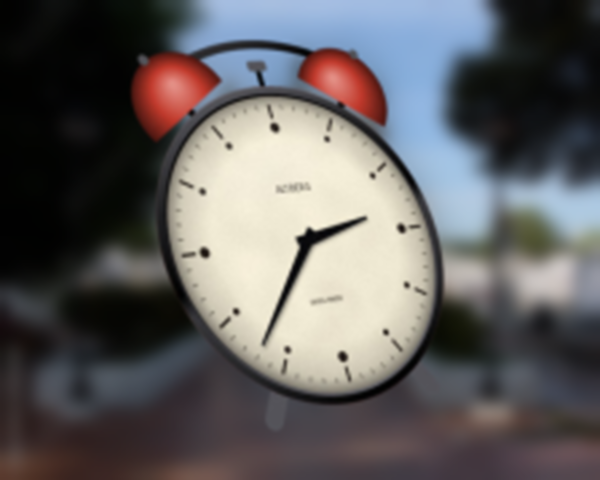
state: 2:37
